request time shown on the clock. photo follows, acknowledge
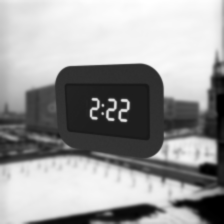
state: 2:22
